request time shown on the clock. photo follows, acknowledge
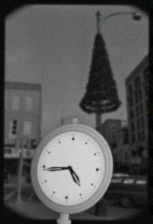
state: 4:44
